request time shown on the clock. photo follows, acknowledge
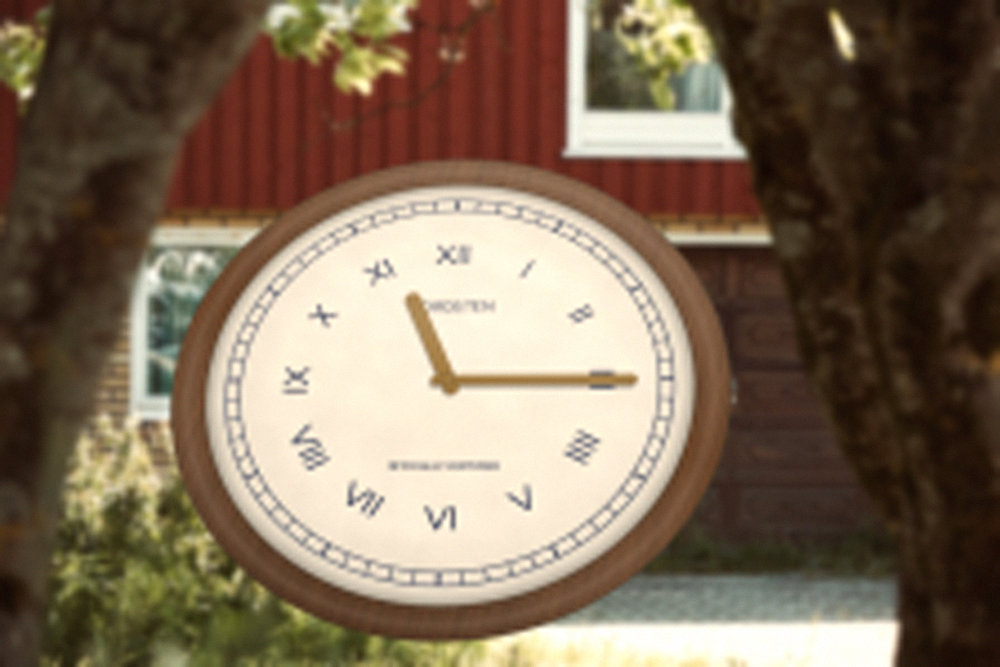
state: 11:15
